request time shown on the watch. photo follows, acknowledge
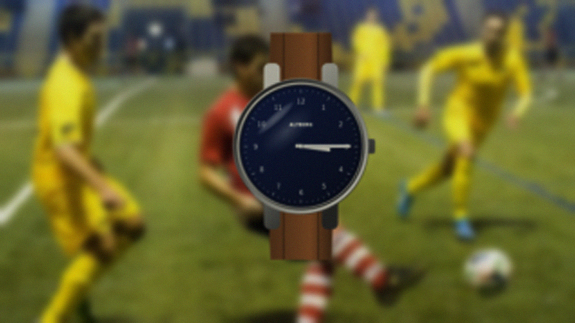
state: 3:15
